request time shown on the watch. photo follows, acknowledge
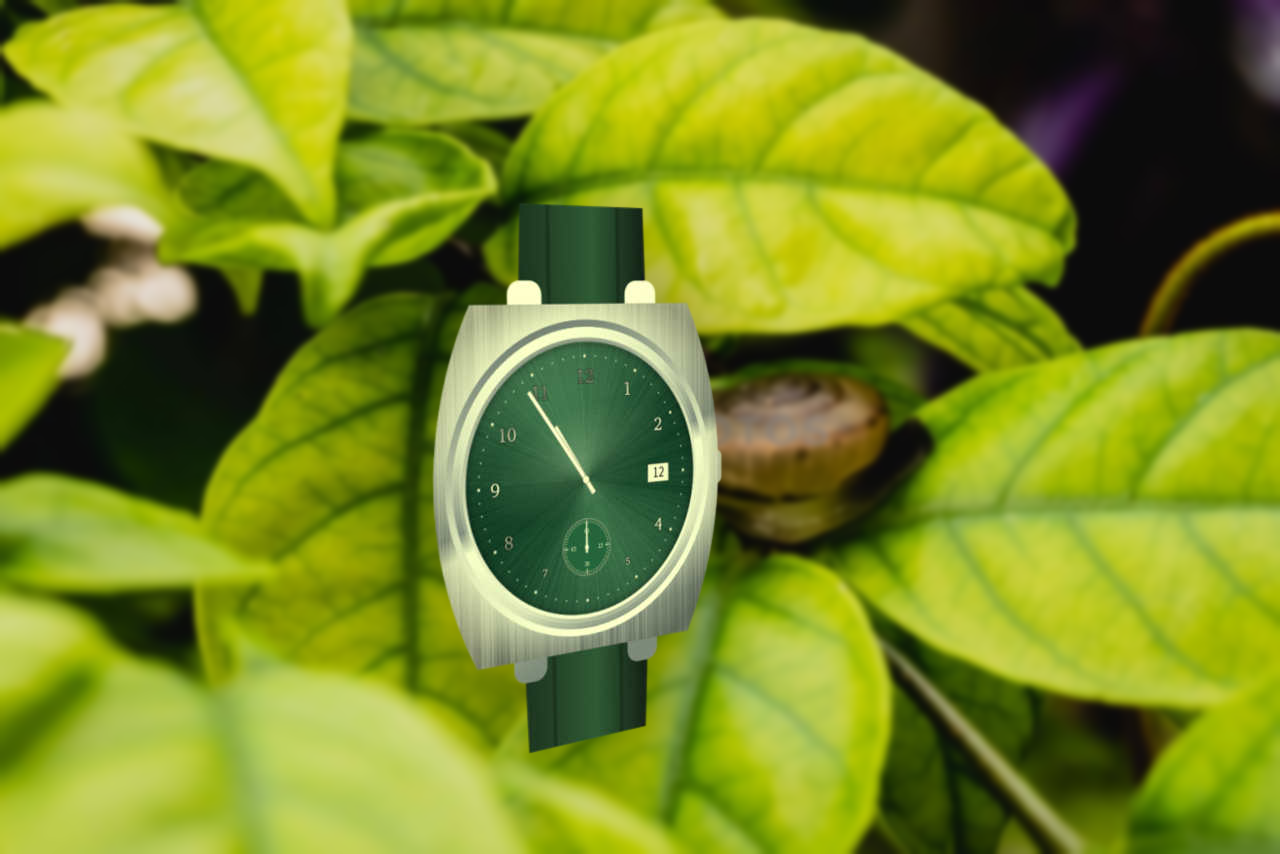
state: 10:54
